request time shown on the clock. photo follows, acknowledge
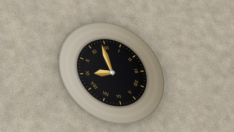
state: 8:59
